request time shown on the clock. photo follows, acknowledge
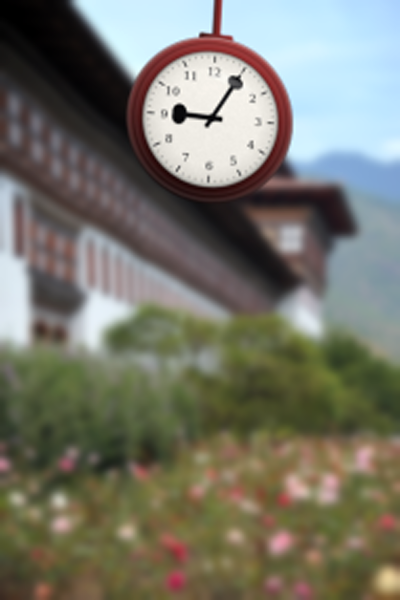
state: 9:05
